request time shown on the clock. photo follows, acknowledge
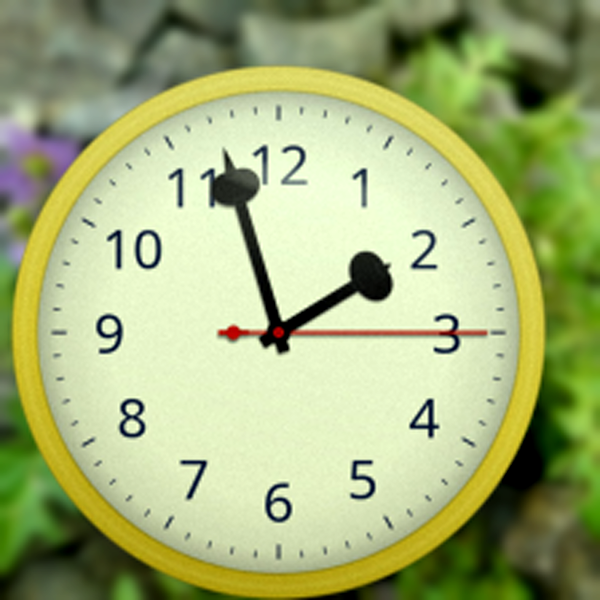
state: 1:57:15
